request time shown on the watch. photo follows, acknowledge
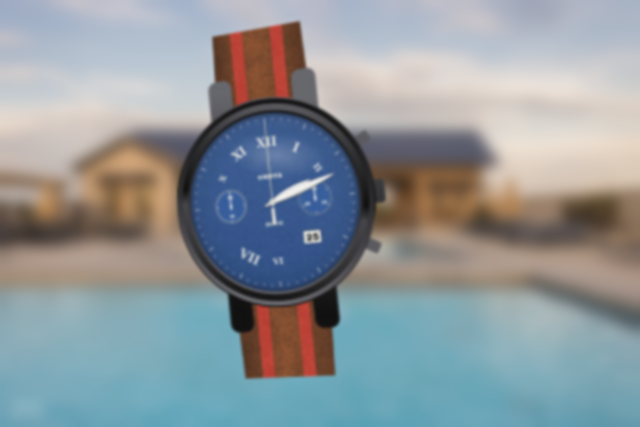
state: 2:12
